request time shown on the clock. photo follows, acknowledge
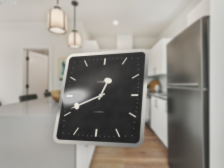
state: 12:41
